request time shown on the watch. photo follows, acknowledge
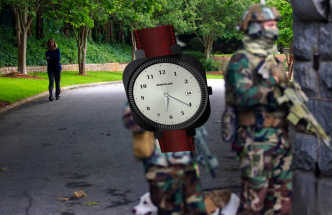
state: 6:21
